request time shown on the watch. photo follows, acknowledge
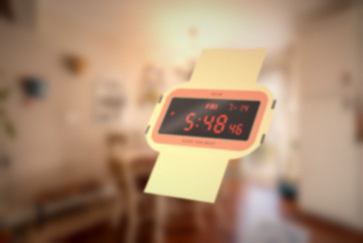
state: 5:48
